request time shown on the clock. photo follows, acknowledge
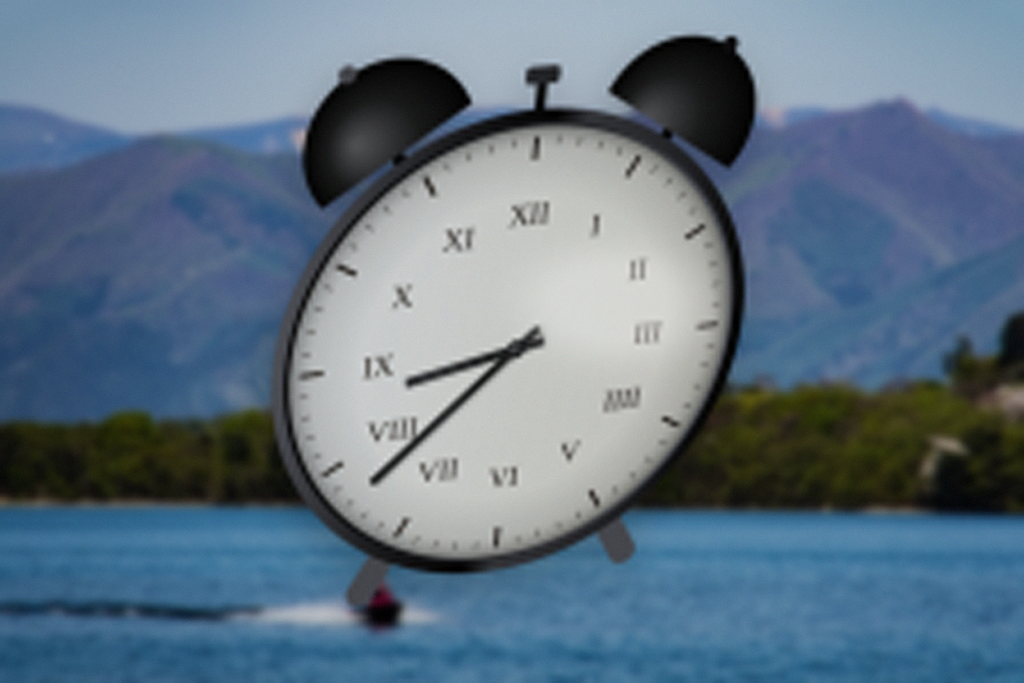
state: 8:38
